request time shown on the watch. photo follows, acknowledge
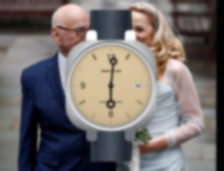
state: 6:01
